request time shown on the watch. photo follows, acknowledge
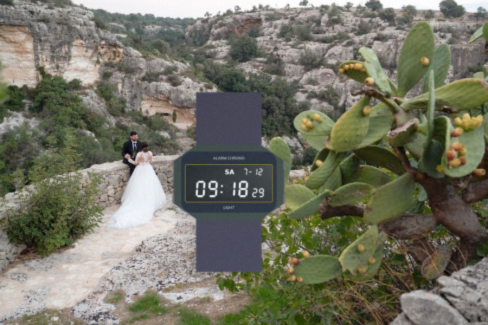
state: 9:18
